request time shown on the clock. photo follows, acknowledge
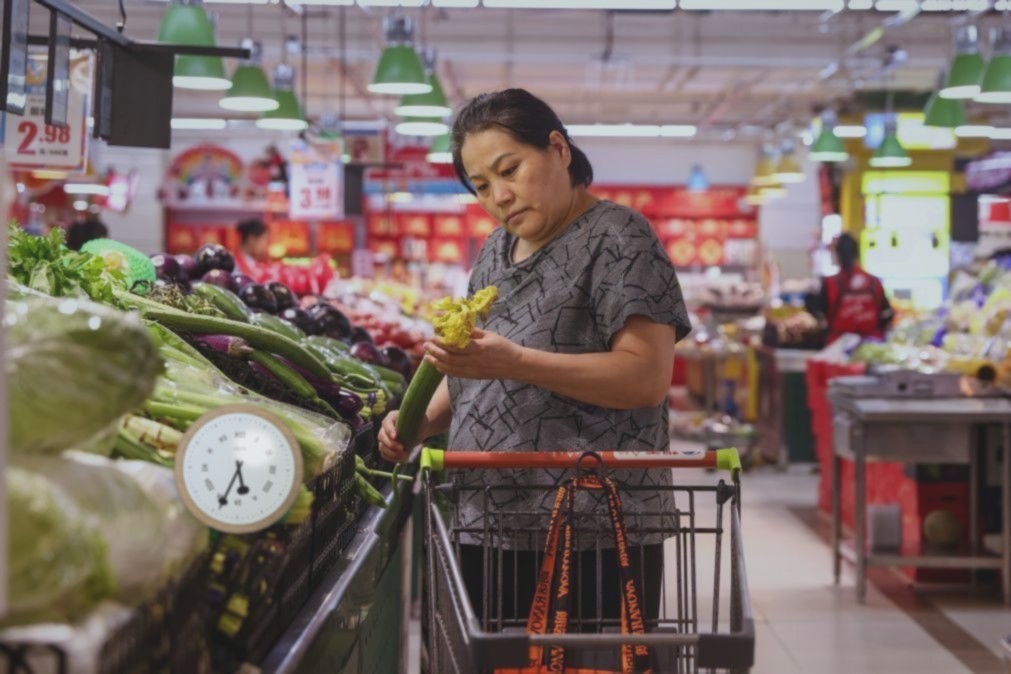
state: 5:34
